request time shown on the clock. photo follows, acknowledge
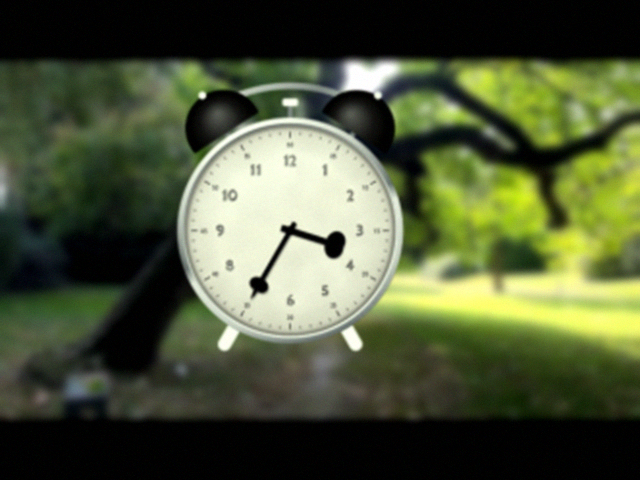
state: 3:35
